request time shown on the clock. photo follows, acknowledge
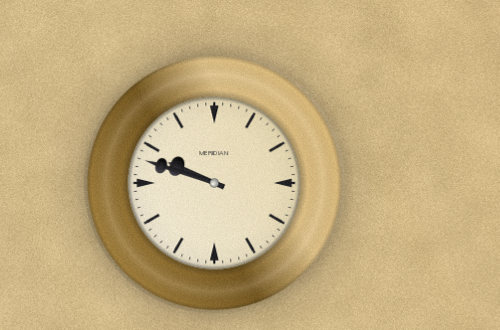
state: 9:48
